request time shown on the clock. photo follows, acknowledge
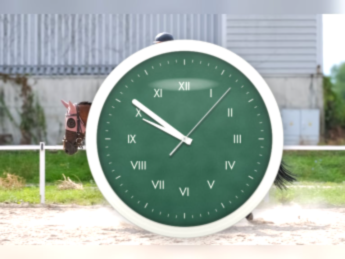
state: 9:51:07
